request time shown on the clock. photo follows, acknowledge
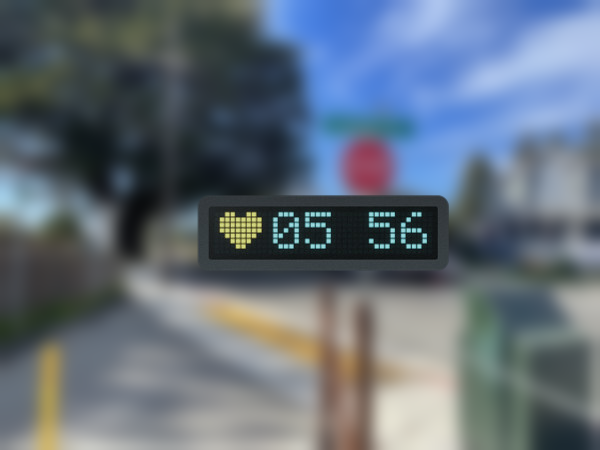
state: 5:56
